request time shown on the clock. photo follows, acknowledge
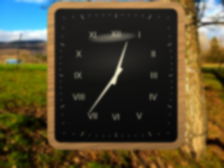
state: 12:36
